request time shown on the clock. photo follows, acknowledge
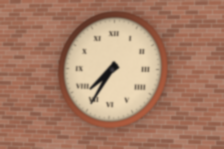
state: 7:35
